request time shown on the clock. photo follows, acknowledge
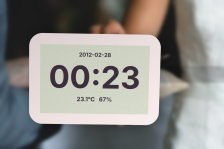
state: 0:23
